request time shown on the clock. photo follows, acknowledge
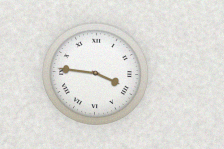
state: 3:46
